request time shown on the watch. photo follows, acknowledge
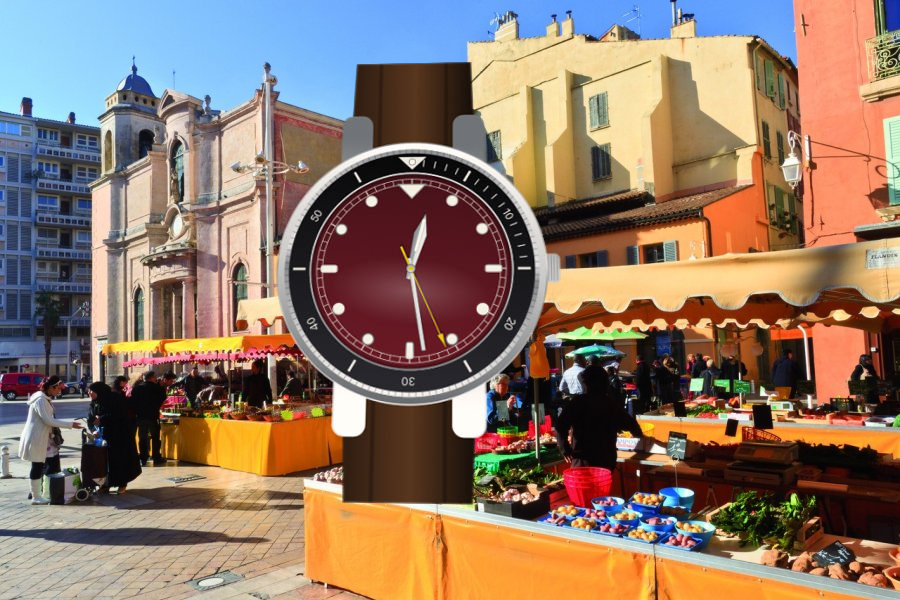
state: 12:28:26
